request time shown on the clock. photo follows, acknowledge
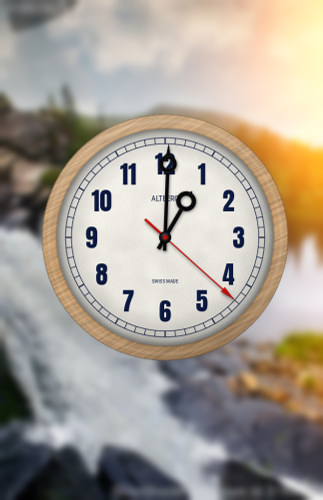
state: 1:00:22
